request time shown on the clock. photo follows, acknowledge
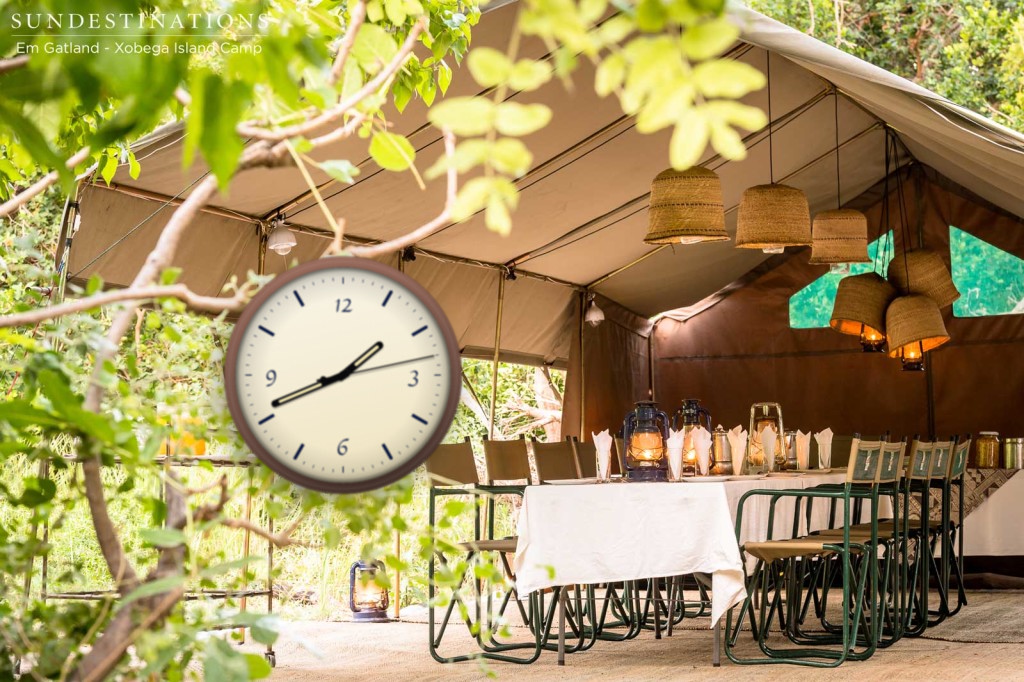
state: 1:41:13
